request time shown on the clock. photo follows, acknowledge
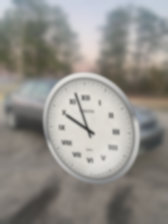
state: 9:57
